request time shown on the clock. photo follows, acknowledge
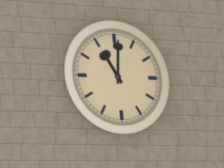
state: 11:01
